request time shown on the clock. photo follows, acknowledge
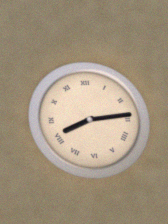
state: 8:14
